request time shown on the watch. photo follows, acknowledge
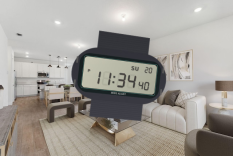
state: 11:34:40
